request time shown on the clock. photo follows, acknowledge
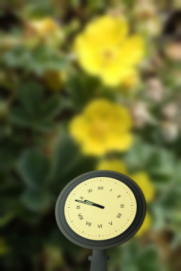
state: 9:48
